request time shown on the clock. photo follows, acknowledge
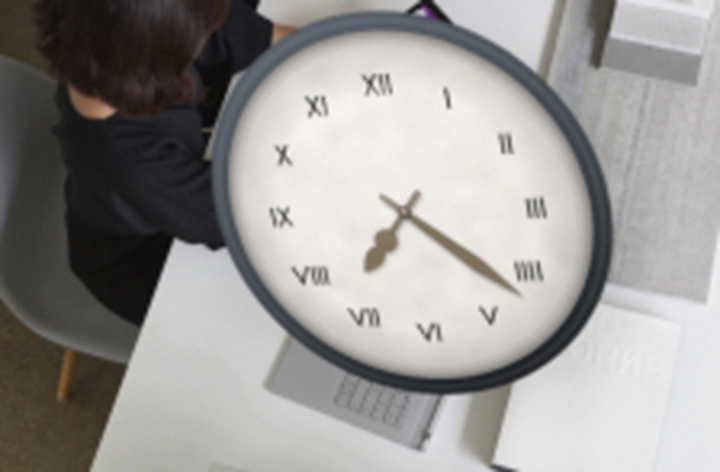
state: 7:22
